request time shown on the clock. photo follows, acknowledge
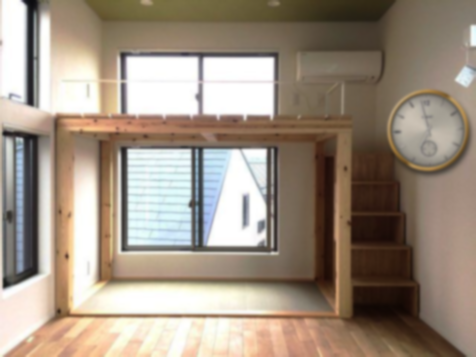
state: 6:58
